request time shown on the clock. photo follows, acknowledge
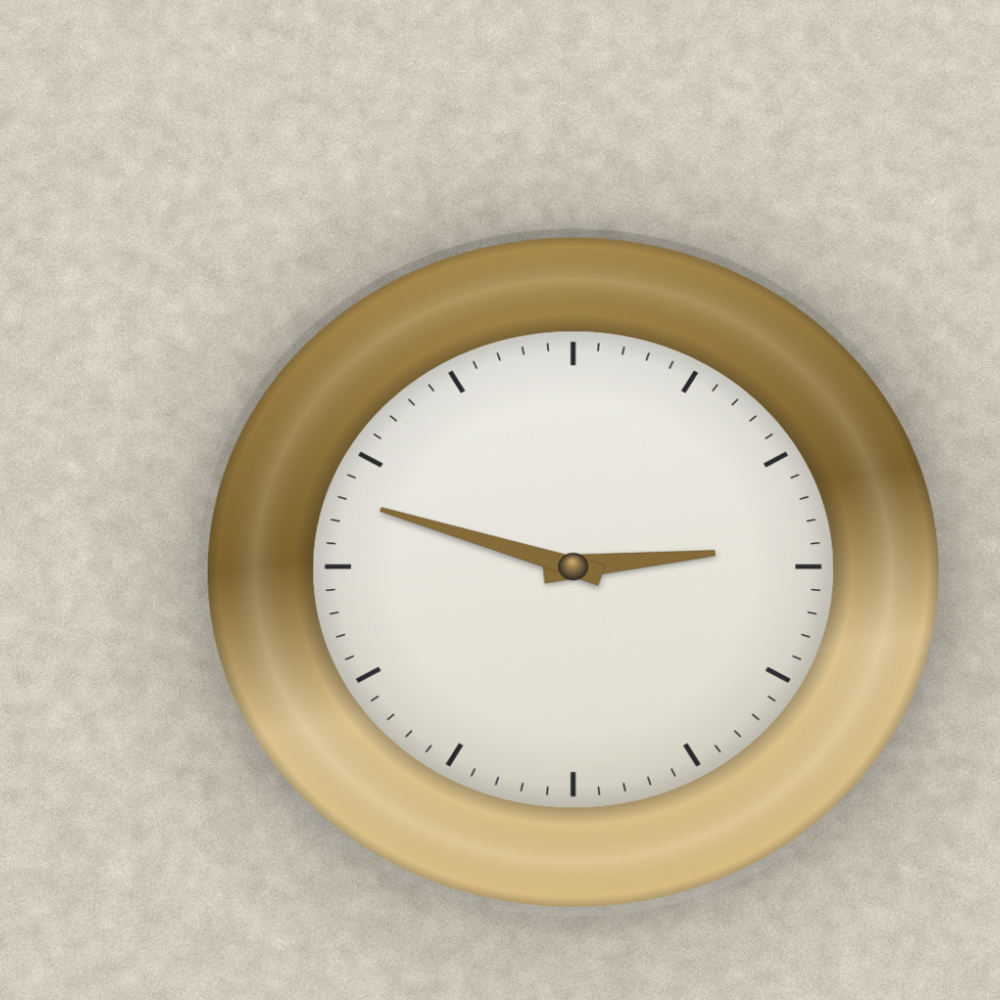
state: 2:48
